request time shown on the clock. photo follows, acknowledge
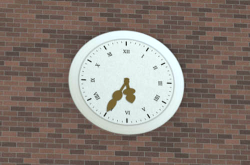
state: 5:35
